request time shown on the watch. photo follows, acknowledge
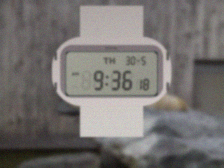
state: 9:36:18
